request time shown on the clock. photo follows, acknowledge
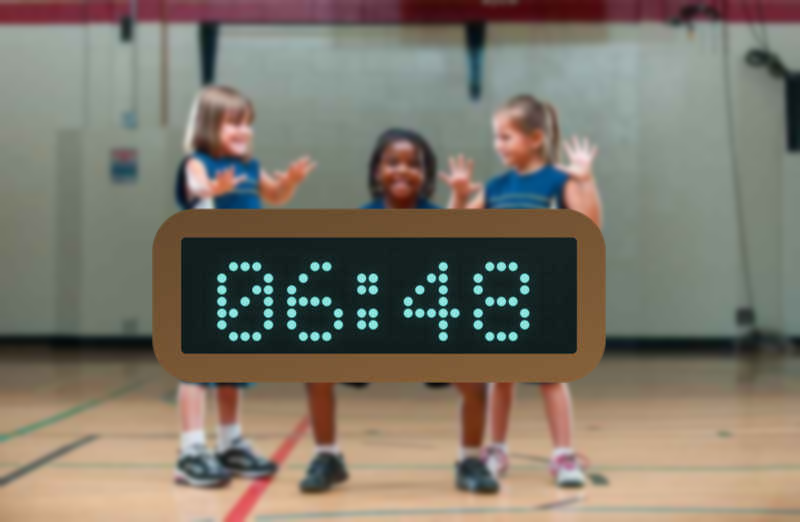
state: 6:48
